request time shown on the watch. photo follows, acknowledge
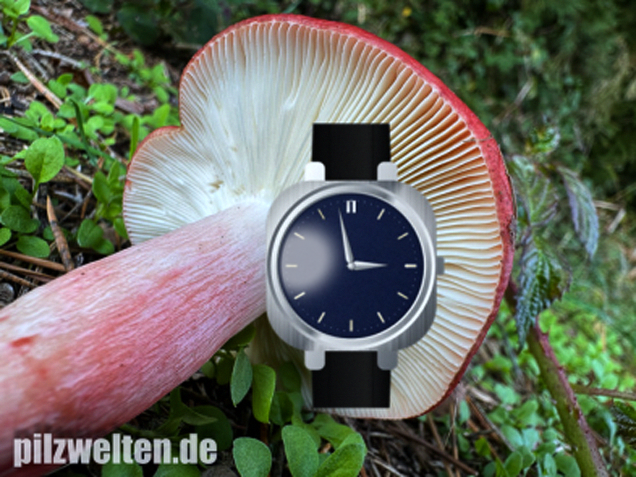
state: 2:58
